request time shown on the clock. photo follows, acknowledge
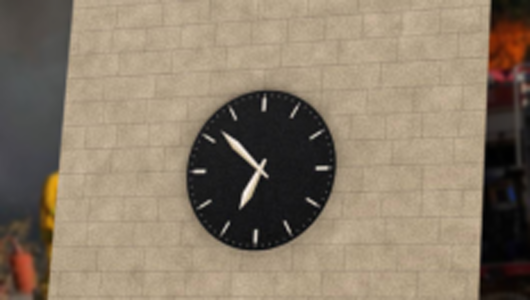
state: 6:52
